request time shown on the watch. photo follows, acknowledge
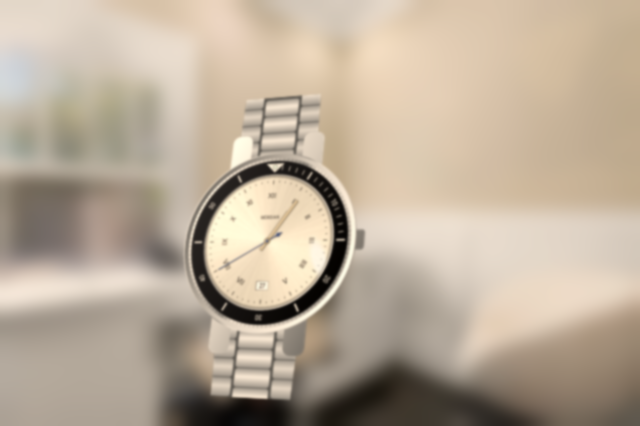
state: 1:05:40
